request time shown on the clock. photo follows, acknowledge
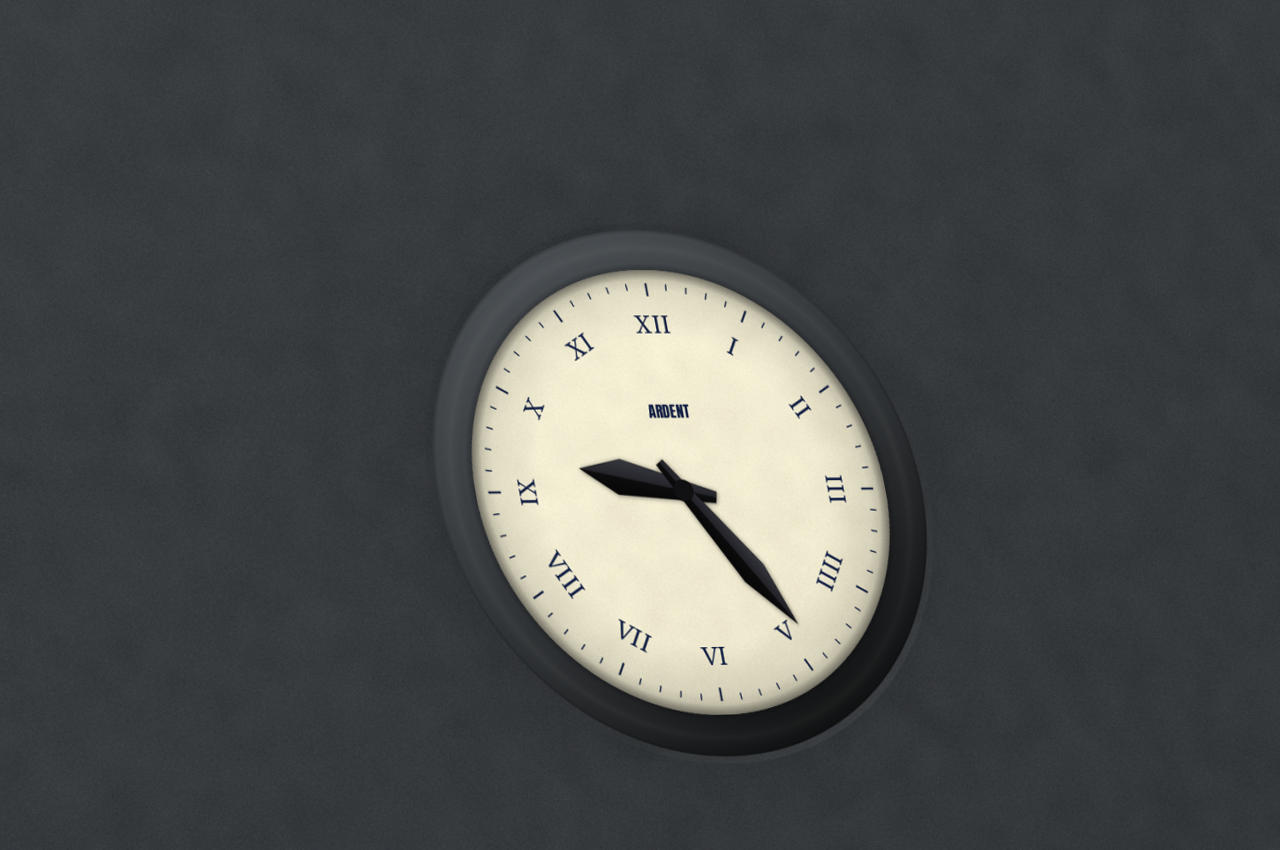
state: 9:24
